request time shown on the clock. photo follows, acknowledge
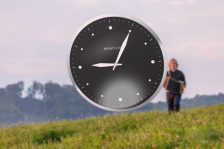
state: 9:05
